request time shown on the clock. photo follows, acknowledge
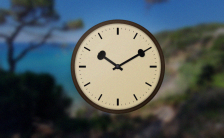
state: 10:10
